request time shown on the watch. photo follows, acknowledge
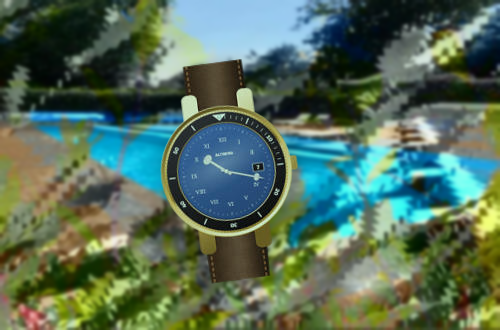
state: 10:18
